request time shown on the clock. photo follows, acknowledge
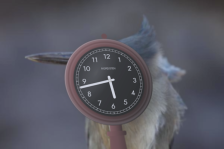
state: 5:43
